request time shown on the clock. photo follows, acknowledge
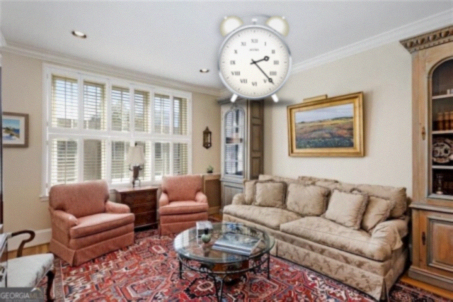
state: 2:23
